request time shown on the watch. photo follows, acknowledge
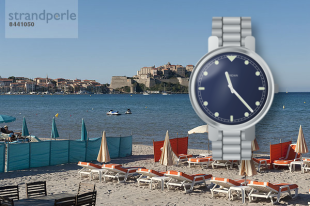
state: 11:23
